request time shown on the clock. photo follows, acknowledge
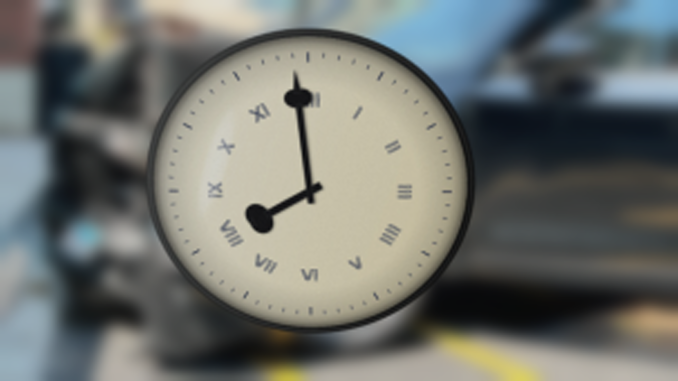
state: 7:59
